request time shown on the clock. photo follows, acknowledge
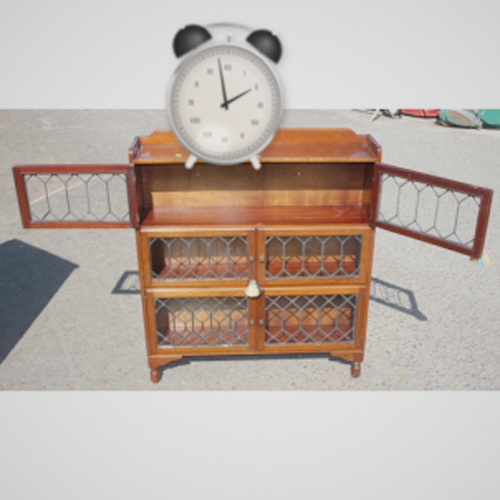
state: 1:58
